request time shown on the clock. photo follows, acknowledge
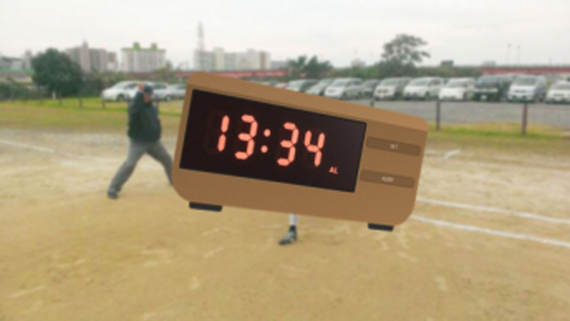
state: 13:34
